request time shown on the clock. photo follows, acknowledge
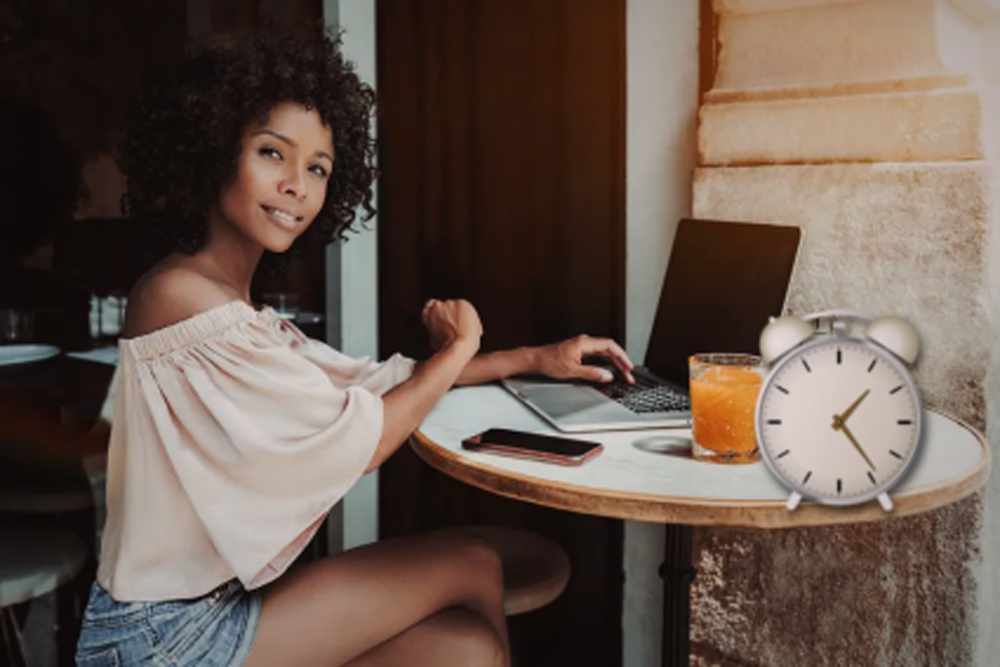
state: 1:24
